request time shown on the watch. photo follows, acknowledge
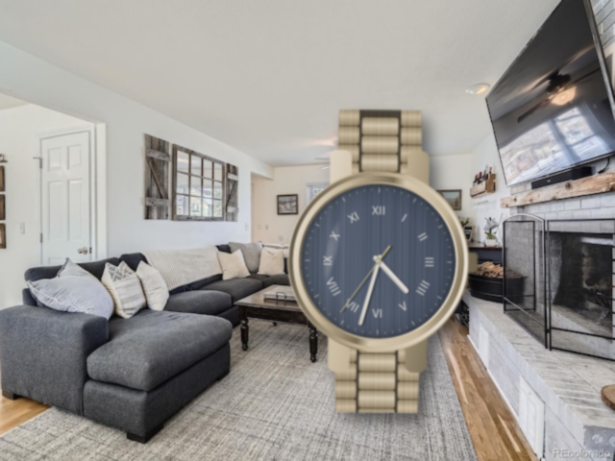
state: 4:32:36
